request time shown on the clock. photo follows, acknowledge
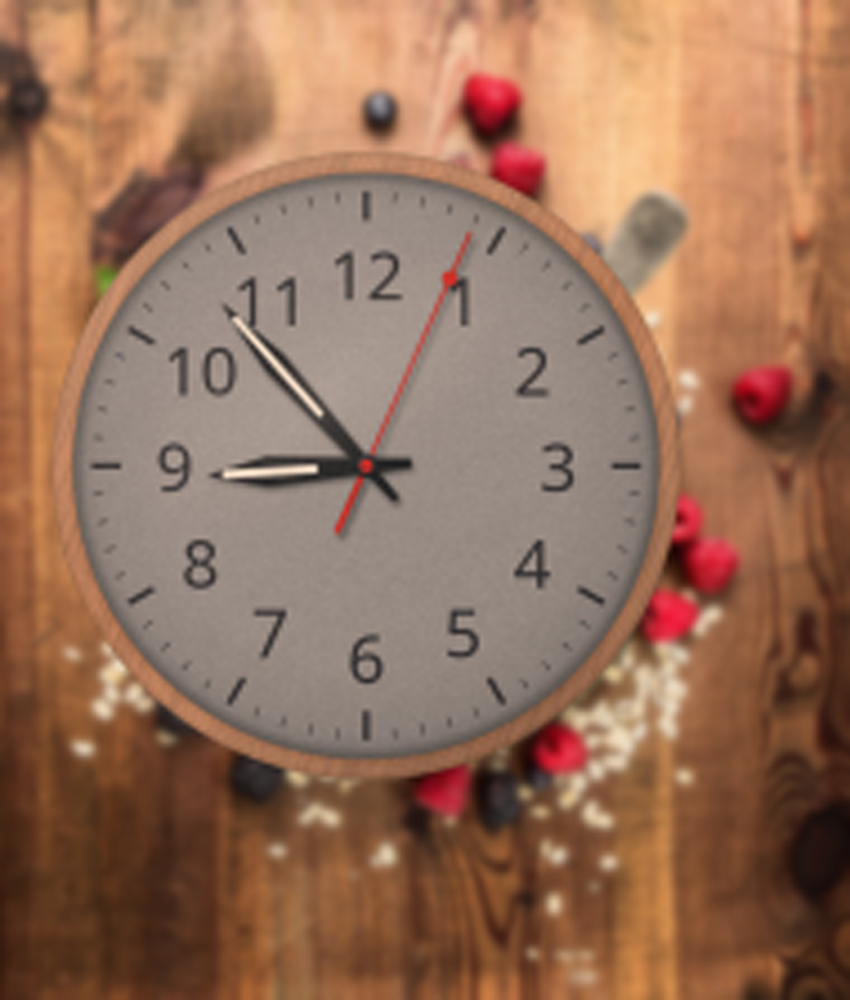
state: 8:53:04
